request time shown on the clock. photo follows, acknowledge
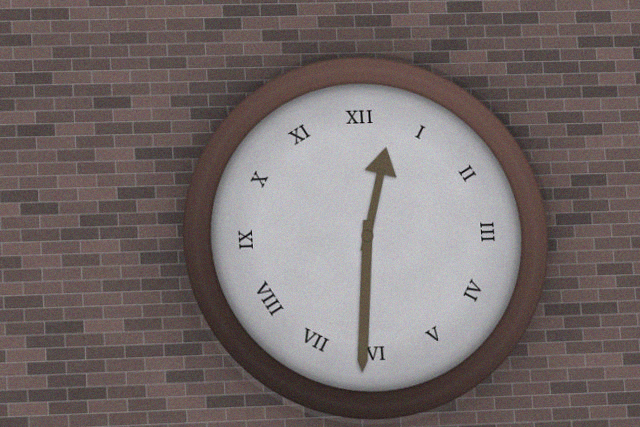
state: 12:31
